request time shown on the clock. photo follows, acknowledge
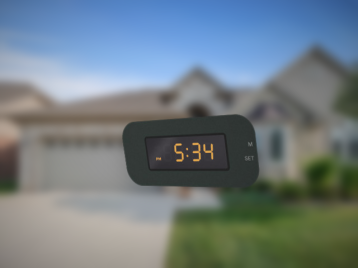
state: 5:34
